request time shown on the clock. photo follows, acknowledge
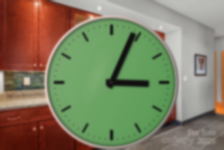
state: 3:04
